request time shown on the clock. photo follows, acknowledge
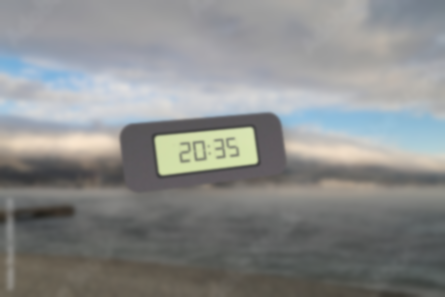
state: 20:35
